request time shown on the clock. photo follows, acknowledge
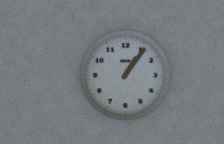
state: 1:06
